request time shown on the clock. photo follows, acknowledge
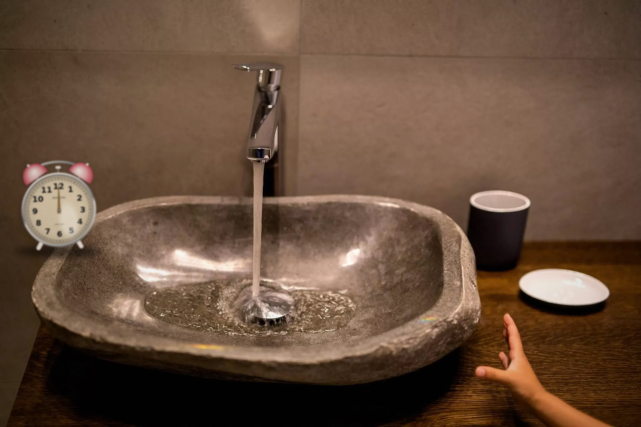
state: 12:00
